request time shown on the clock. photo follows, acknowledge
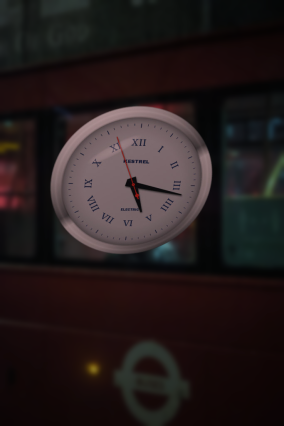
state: 5:16:56
